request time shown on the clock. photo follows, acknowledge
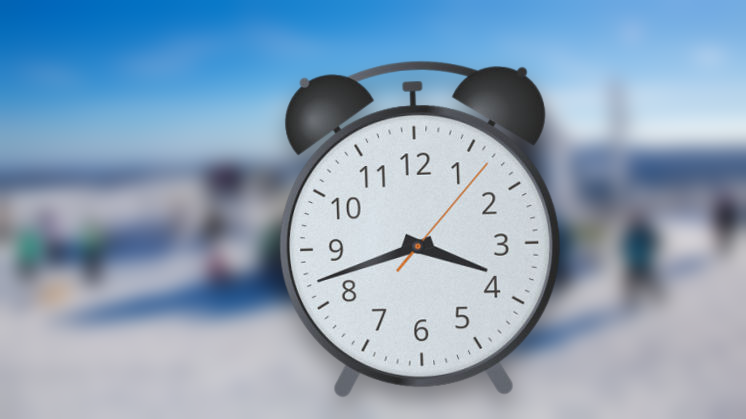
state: 3:42:07
